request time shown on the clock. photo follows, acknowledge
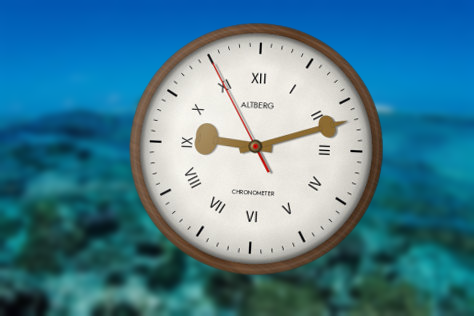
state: 9:11:55
